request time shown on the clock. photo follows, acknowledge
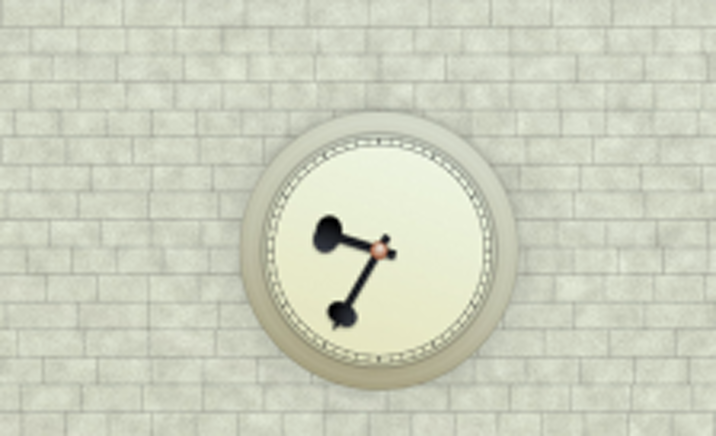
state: 9:35
